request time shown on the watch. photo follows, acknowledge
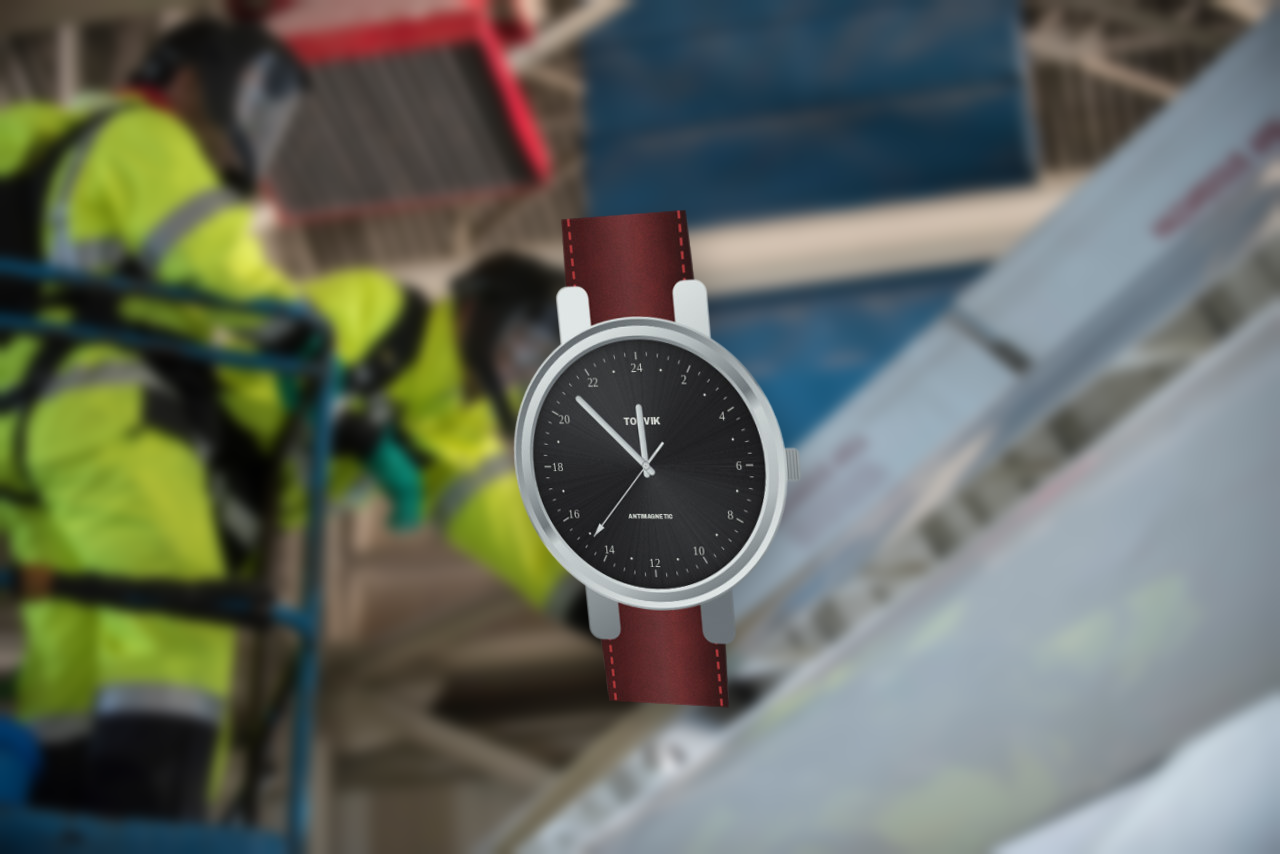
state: 23:52:37
